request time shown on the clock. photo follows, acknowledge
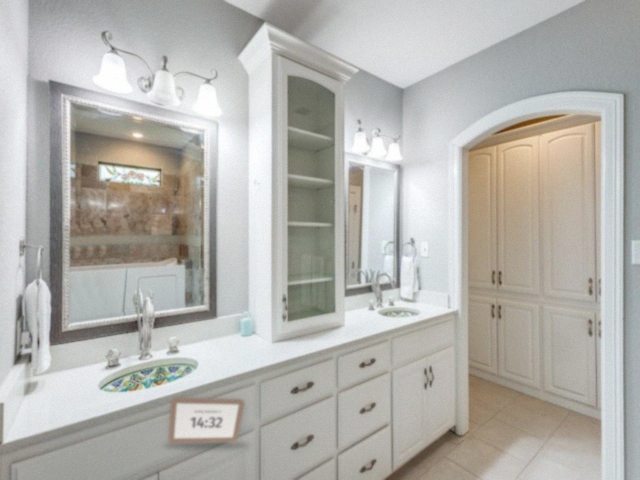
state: 14:32
